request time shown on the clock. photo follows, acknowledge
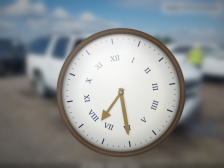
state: 7:30
